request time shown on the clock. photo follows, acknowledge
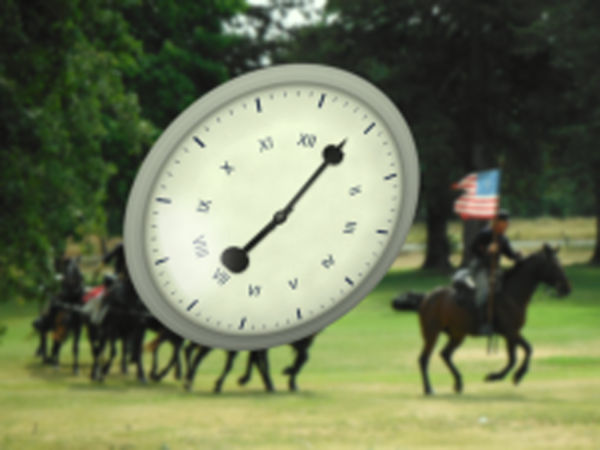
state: 7:04
